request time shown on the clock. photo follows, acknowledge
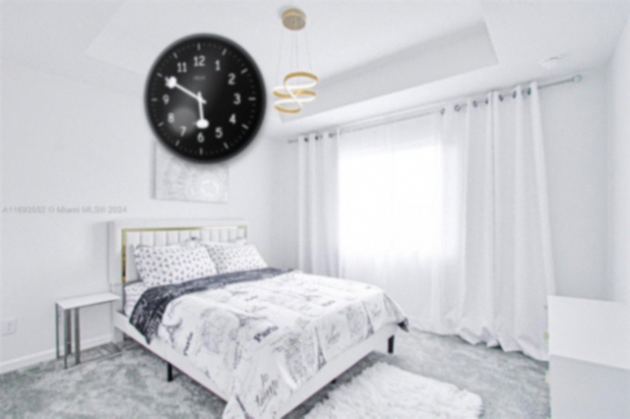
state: 5:50
